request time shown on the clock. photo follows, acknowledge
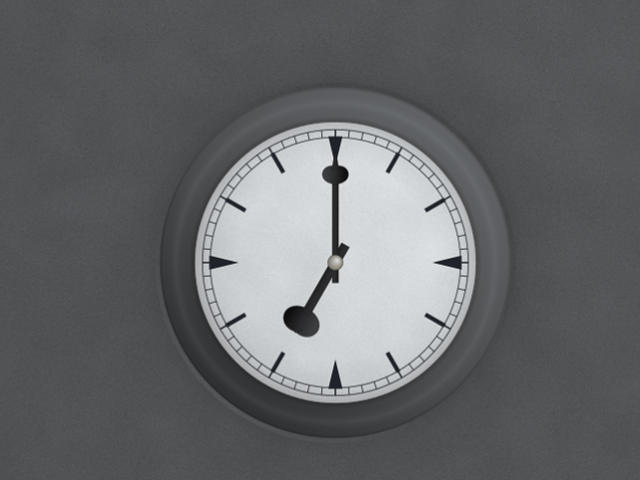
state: 7:00
